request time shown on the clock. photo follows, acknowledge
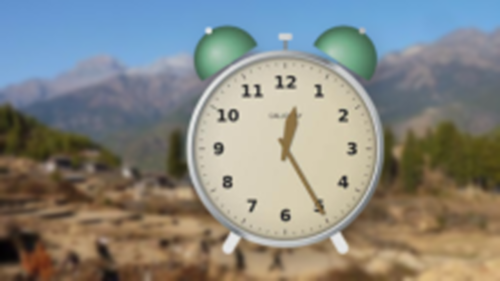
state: 12:25
